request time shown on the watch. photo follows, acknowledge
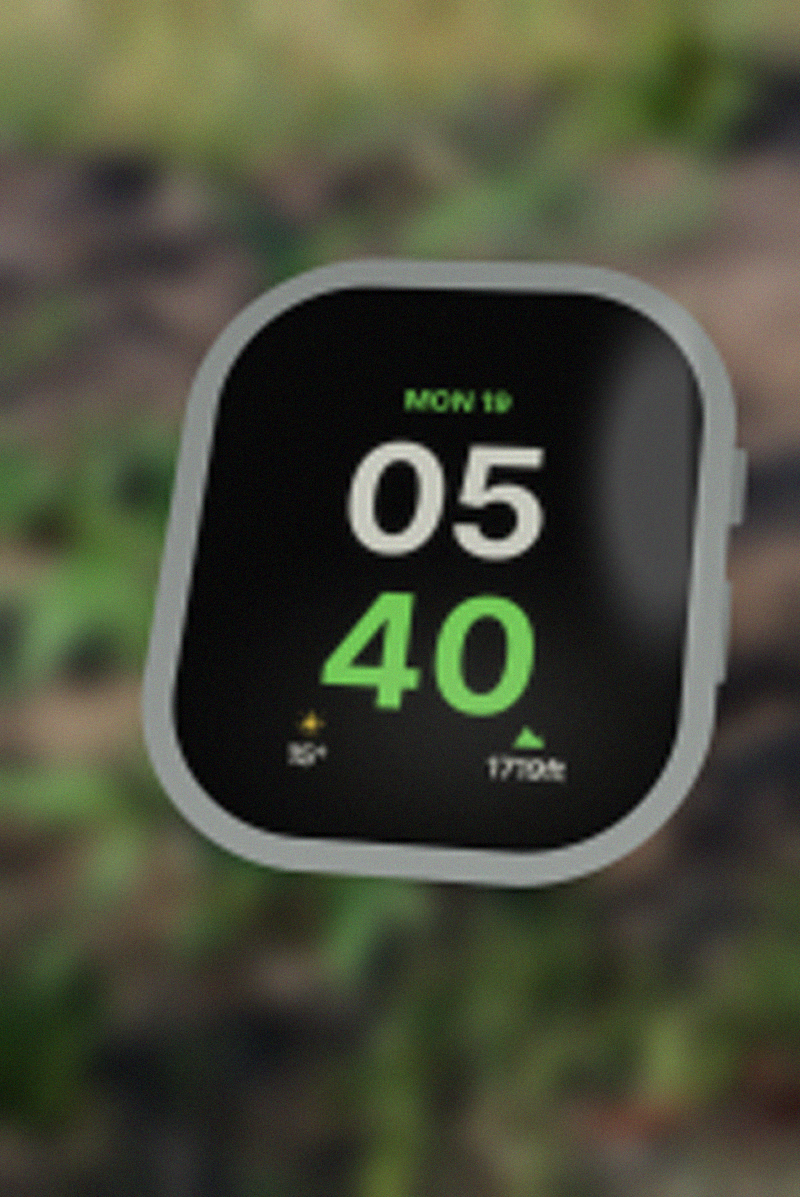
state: 5:40
